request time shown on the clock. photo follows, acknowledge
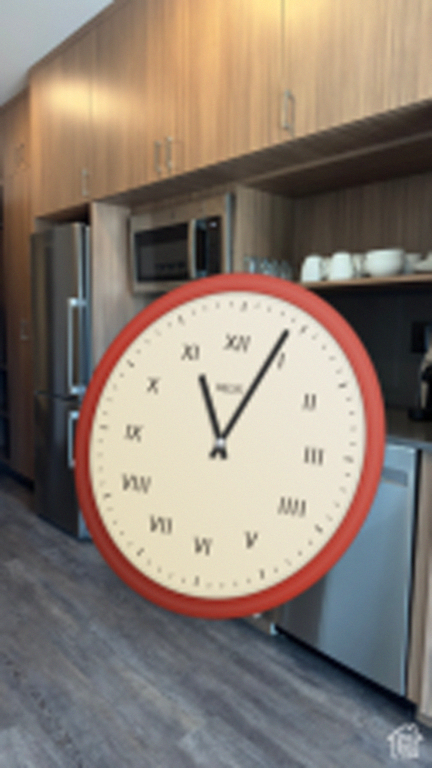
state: 11:04
